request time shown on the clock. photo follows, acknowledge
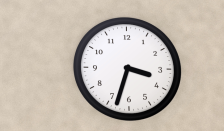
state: 3:33
